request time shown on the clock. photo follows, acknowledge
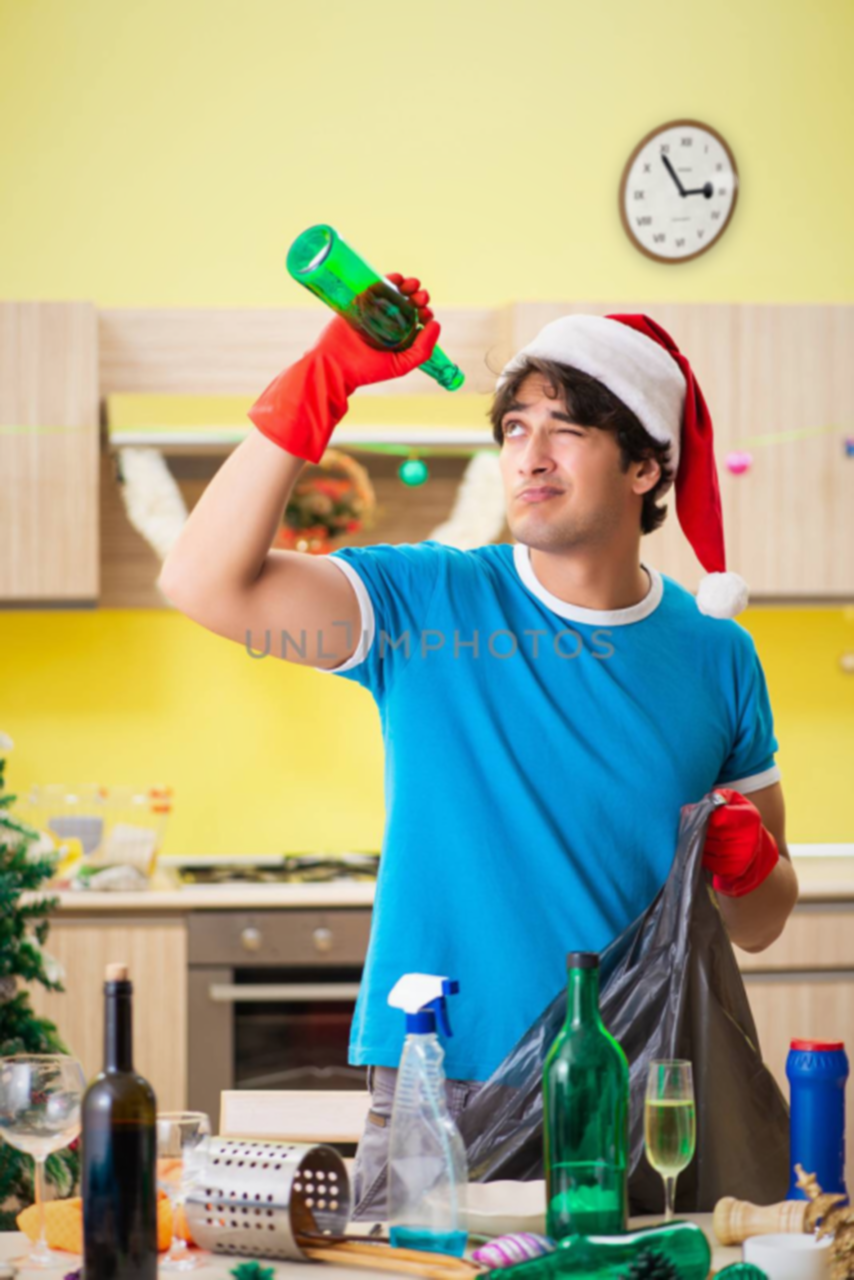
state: 2:54
